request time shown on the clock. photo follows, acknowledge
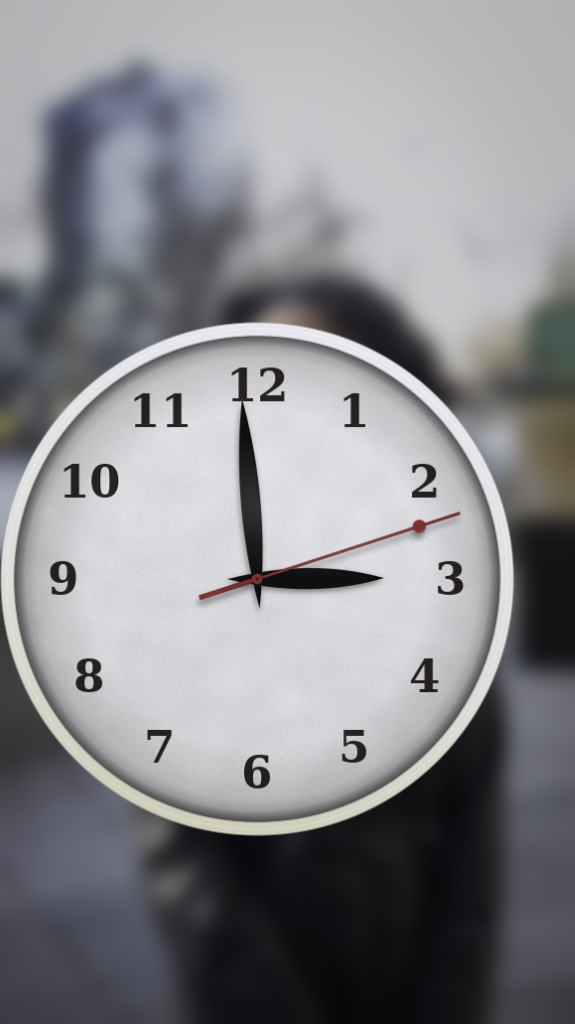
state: 2:59:12
